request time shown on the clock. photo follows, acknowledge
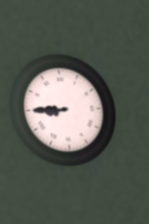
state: 8:45
